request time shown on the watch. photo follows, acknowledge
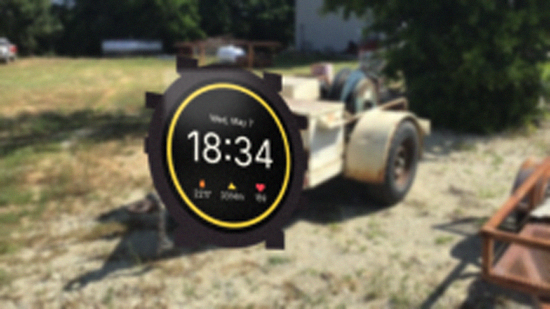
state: 18:34
